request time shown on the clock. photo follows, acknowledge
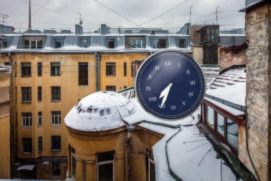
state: 7:35
